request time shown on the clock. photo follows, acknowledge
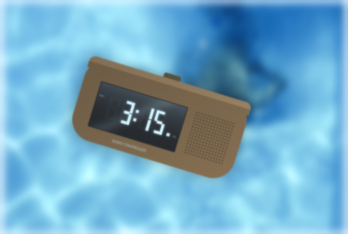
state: 3:15
